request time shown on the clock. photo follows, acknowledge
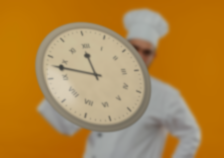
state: 11:48
